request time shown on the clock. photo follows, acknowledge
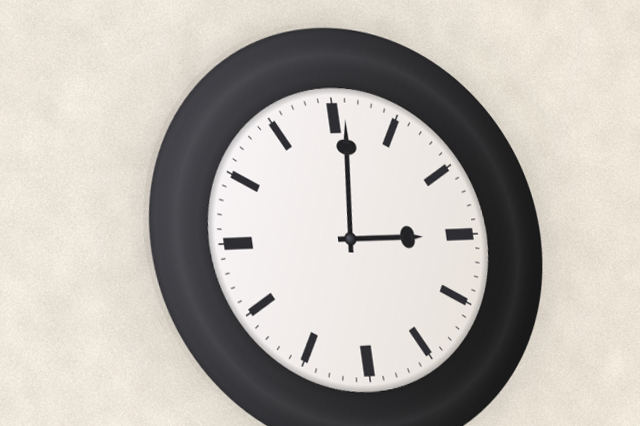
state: 3:01
